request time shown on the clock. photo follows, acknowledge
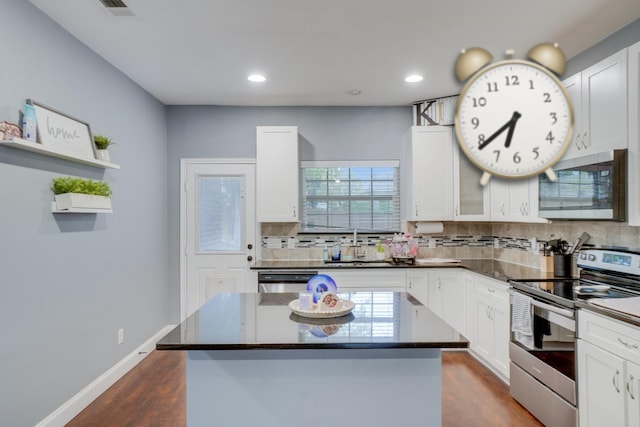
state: 6:39
